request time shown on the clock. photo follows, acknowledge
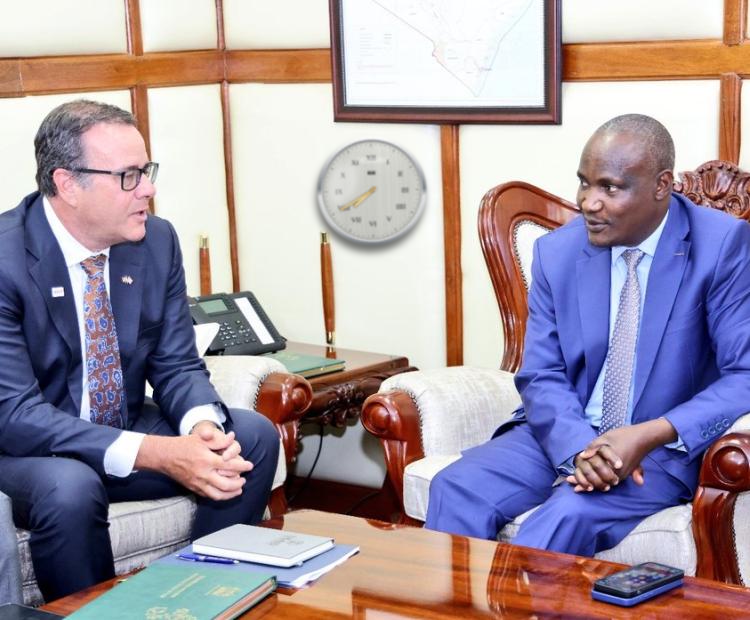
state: 7:40
